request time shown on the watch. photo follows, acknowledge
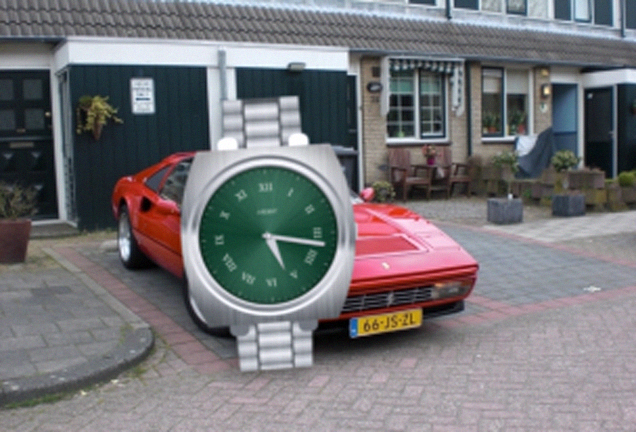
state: 5:17
